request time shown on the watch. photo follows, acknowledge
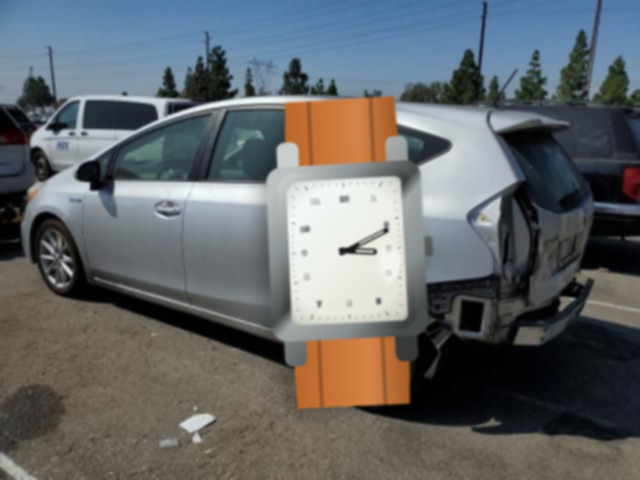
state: 3:11
